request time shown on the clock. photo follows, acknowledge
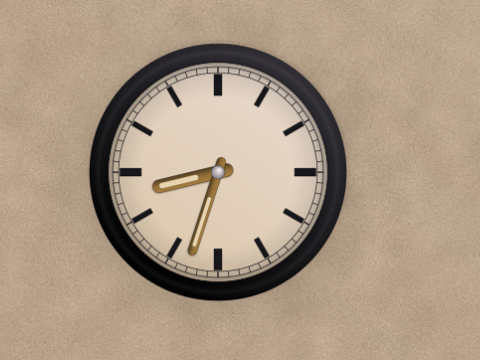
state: 8:33
